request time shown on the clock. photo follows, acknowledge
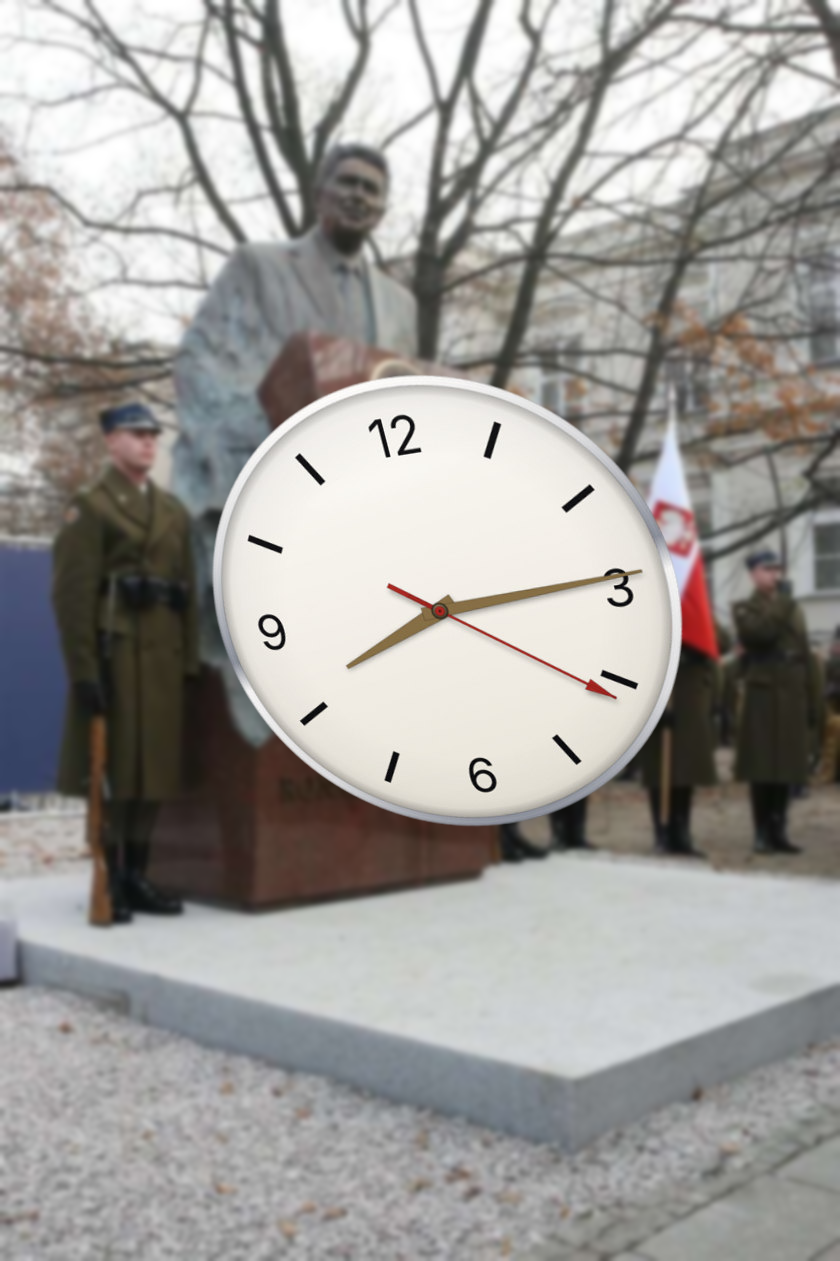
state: 8:14:21
